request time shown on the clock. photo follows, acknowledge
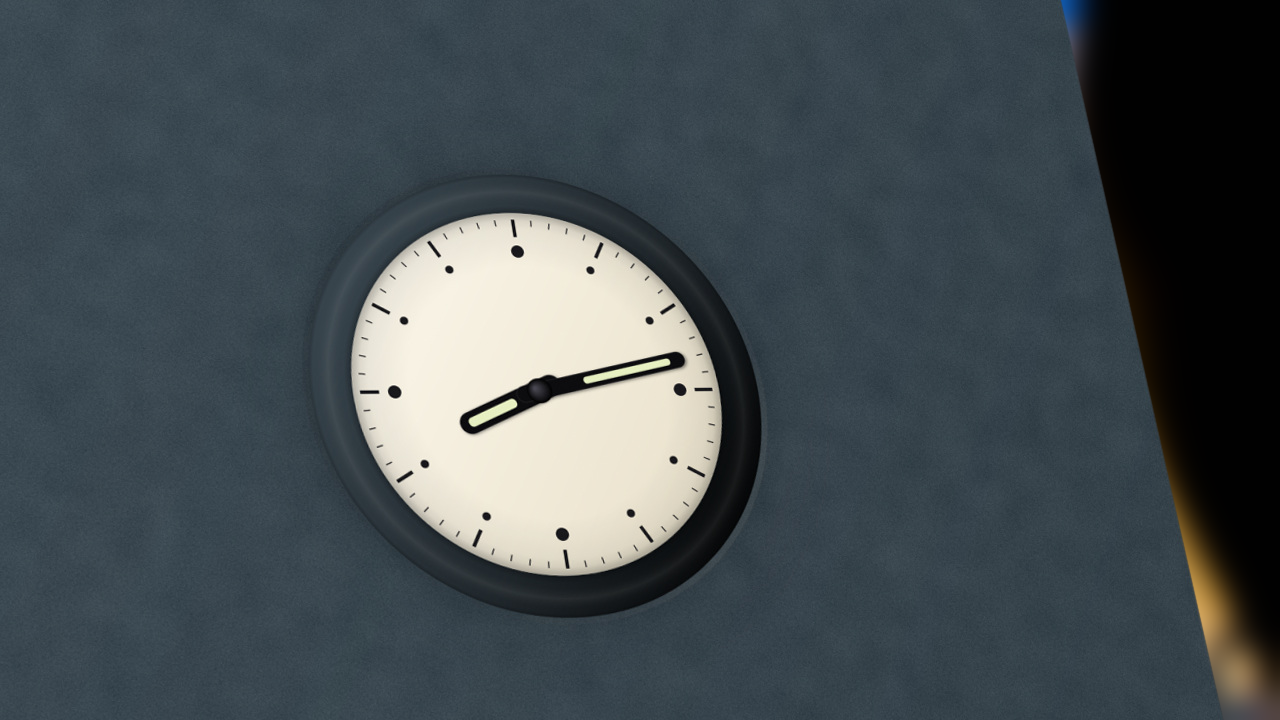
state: 8:13
